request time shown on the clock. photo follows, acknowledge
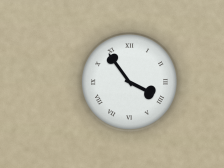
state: 3:54
